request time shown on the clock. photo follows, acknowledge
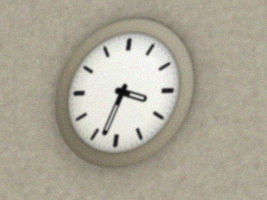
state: 3:33
